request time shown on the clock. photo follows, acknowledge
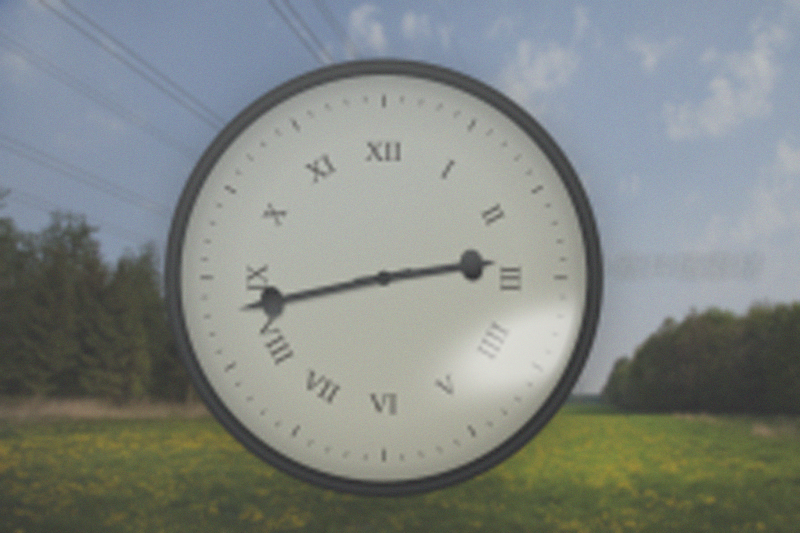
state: 2:43
